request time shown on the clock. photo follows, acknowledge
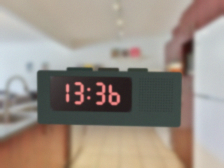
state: 13:36
